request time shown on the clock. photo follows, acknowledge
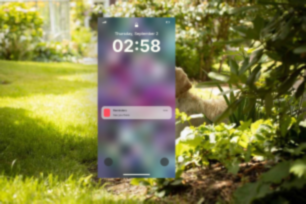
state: 2:58
